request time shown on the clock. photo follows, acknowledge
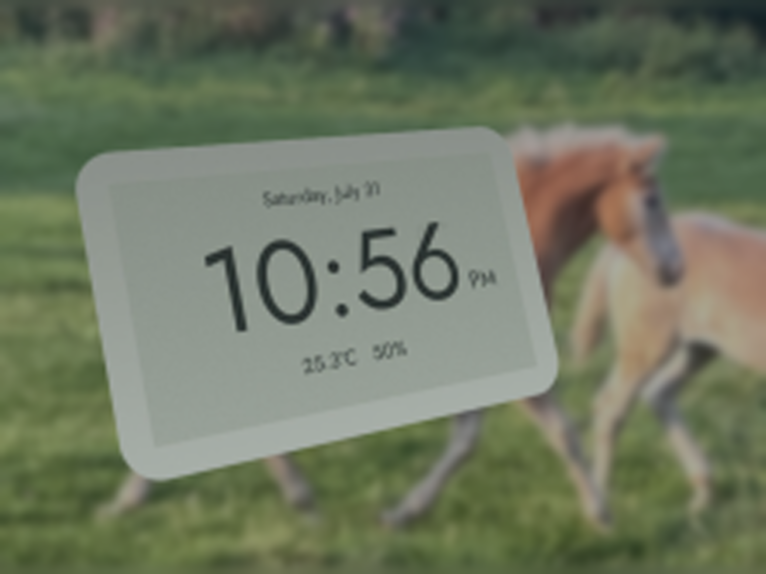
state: 10:56
